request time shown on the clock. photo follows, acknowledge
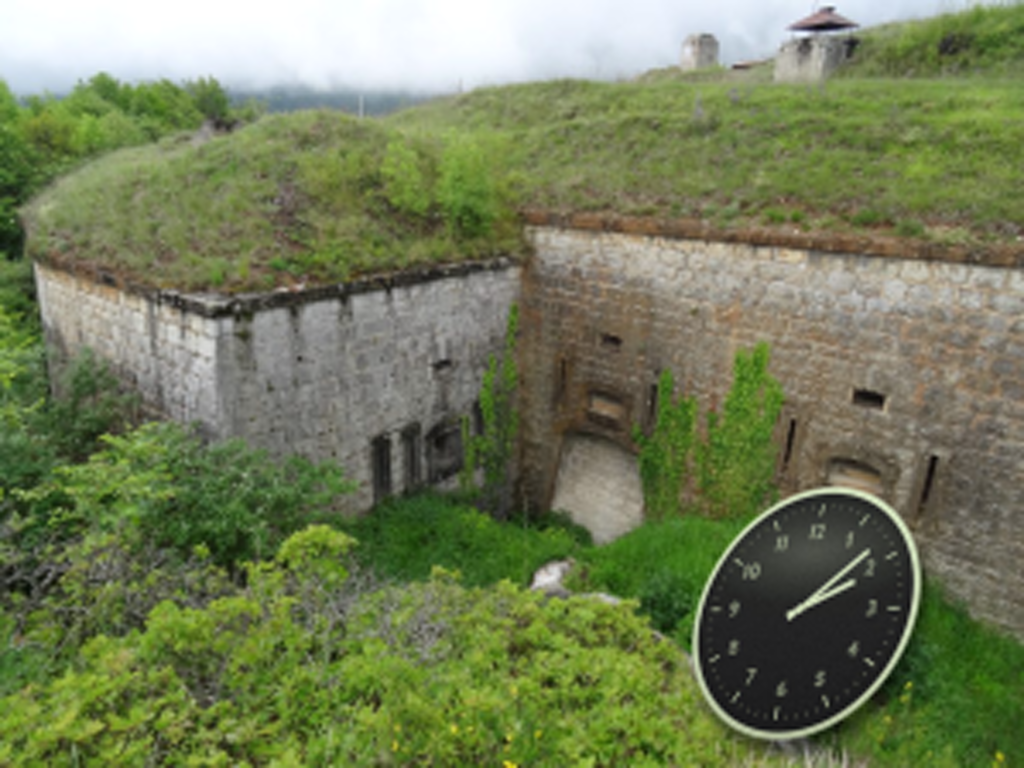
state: 2:08
